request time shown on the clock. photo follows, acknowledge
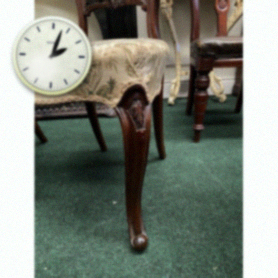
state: 2:03
